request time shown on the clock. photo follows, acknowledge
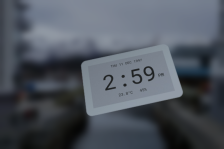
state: 2:59
